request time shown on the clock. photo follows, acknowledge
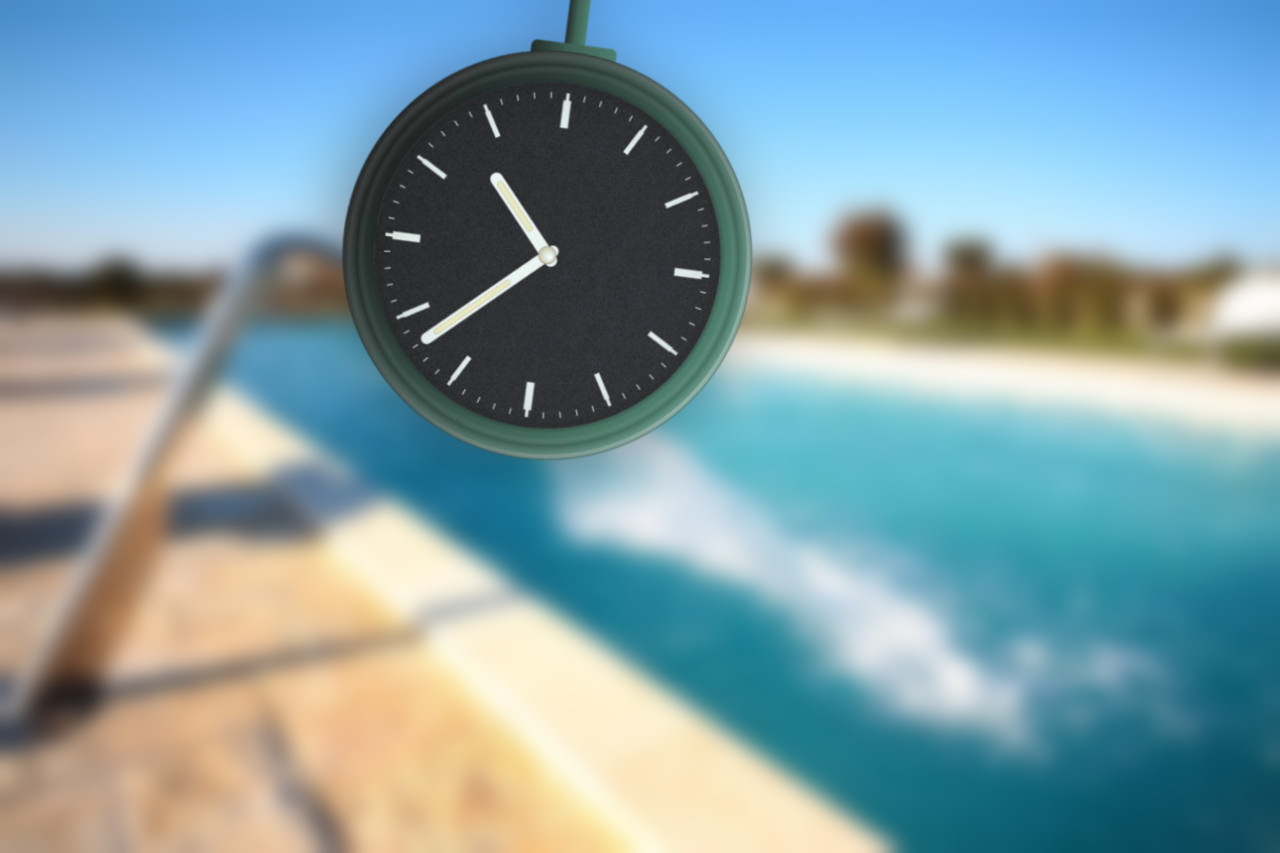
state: 10:38
